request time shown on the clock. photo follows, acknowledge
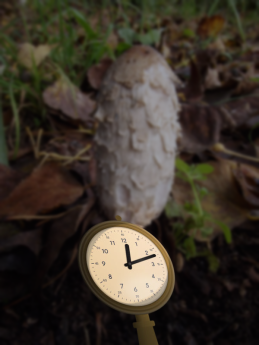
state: 12:12
